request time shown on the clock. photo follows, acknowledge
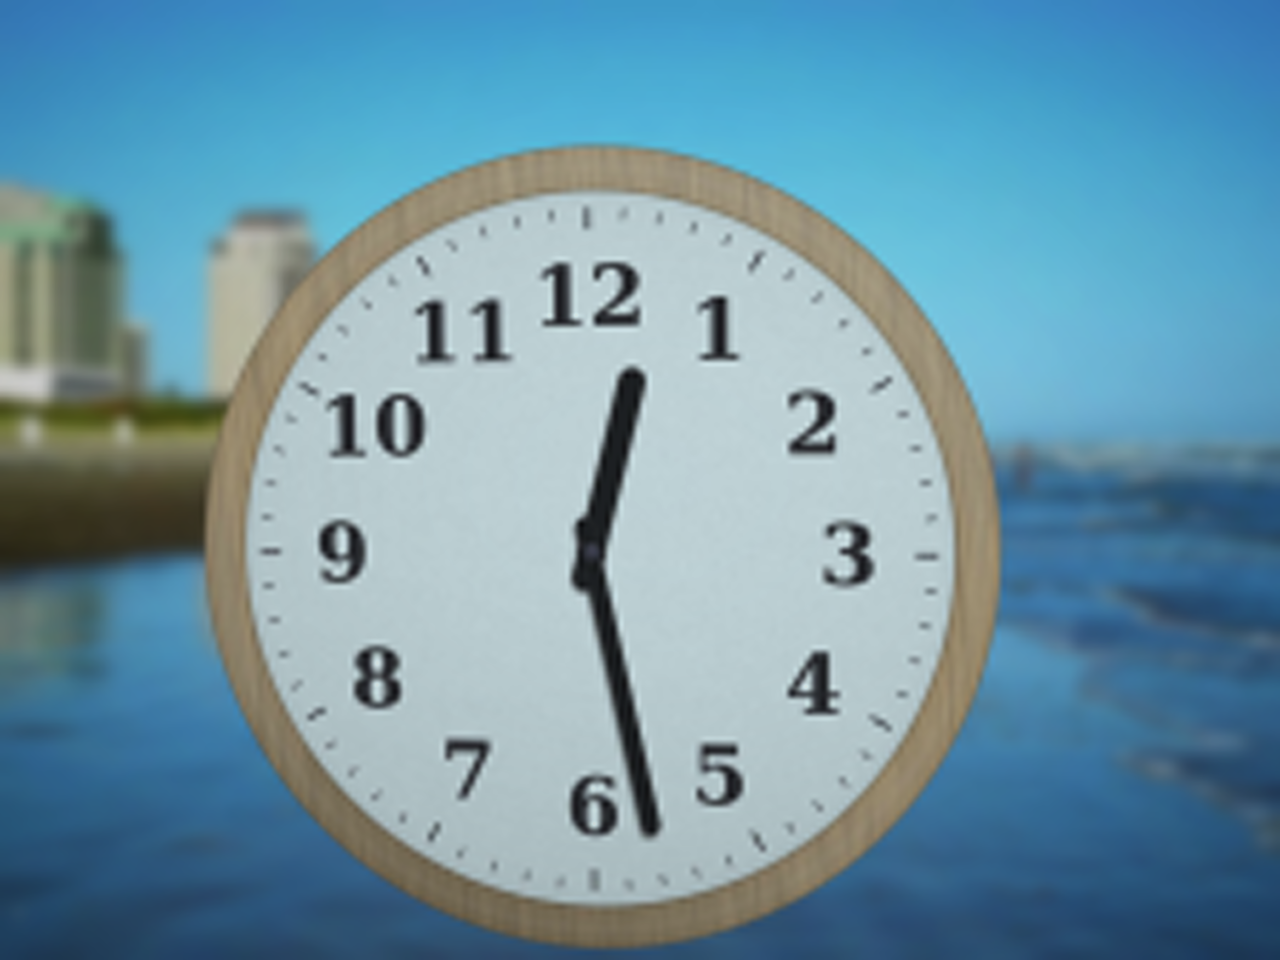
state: 12:28
